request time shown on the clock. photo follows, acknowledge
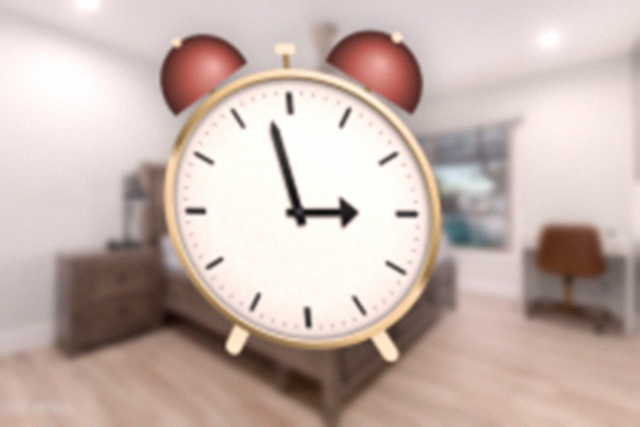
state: 2:58
